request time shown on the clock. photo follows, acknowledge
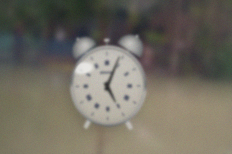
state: 5:04
